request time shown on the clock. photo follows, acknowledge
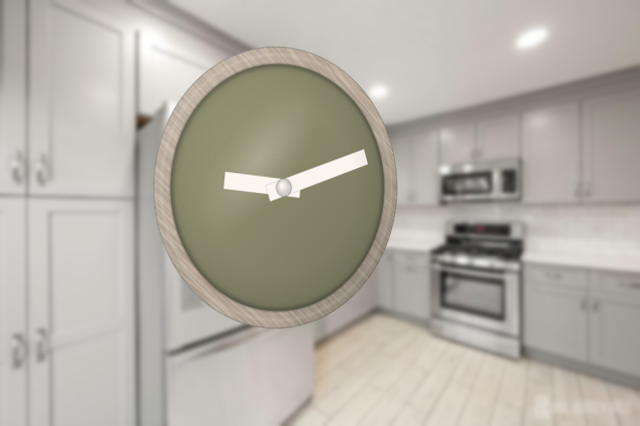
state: 9:12
